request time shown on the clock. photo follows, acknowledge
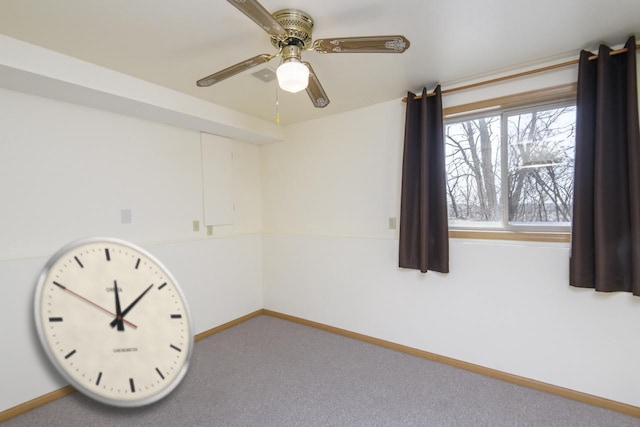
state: 12:08:50
